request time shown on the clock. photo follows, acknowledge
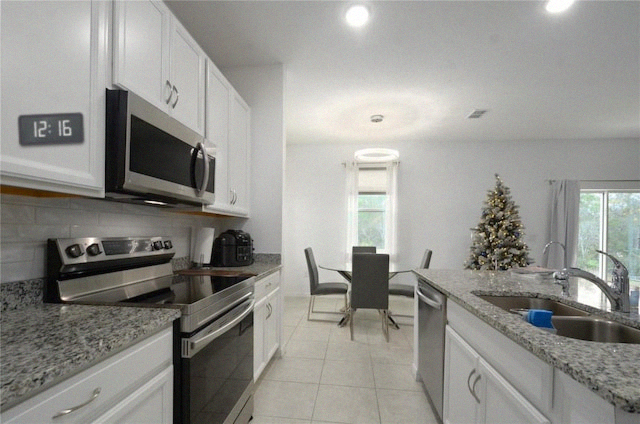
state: 12:16
